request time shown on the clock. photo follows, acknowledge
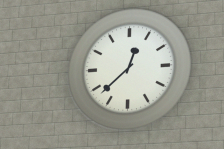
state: 12:38
